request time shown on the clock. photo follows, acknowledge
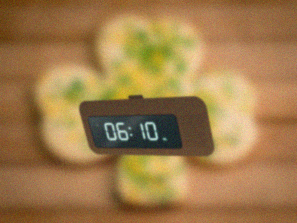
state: 6:10
